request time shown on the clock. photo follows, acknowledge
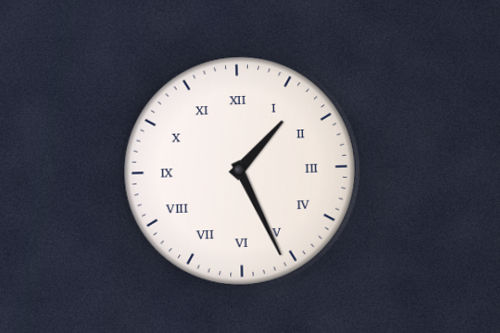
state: 1:26
